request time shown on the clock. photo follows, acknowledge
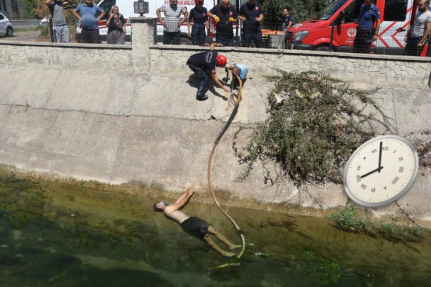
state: 7:58
